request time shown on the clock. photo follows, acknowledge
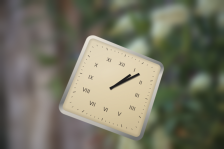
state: 1:07
